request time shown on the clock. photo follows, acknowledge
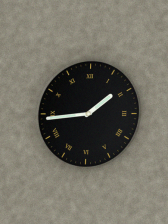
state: 1:44
